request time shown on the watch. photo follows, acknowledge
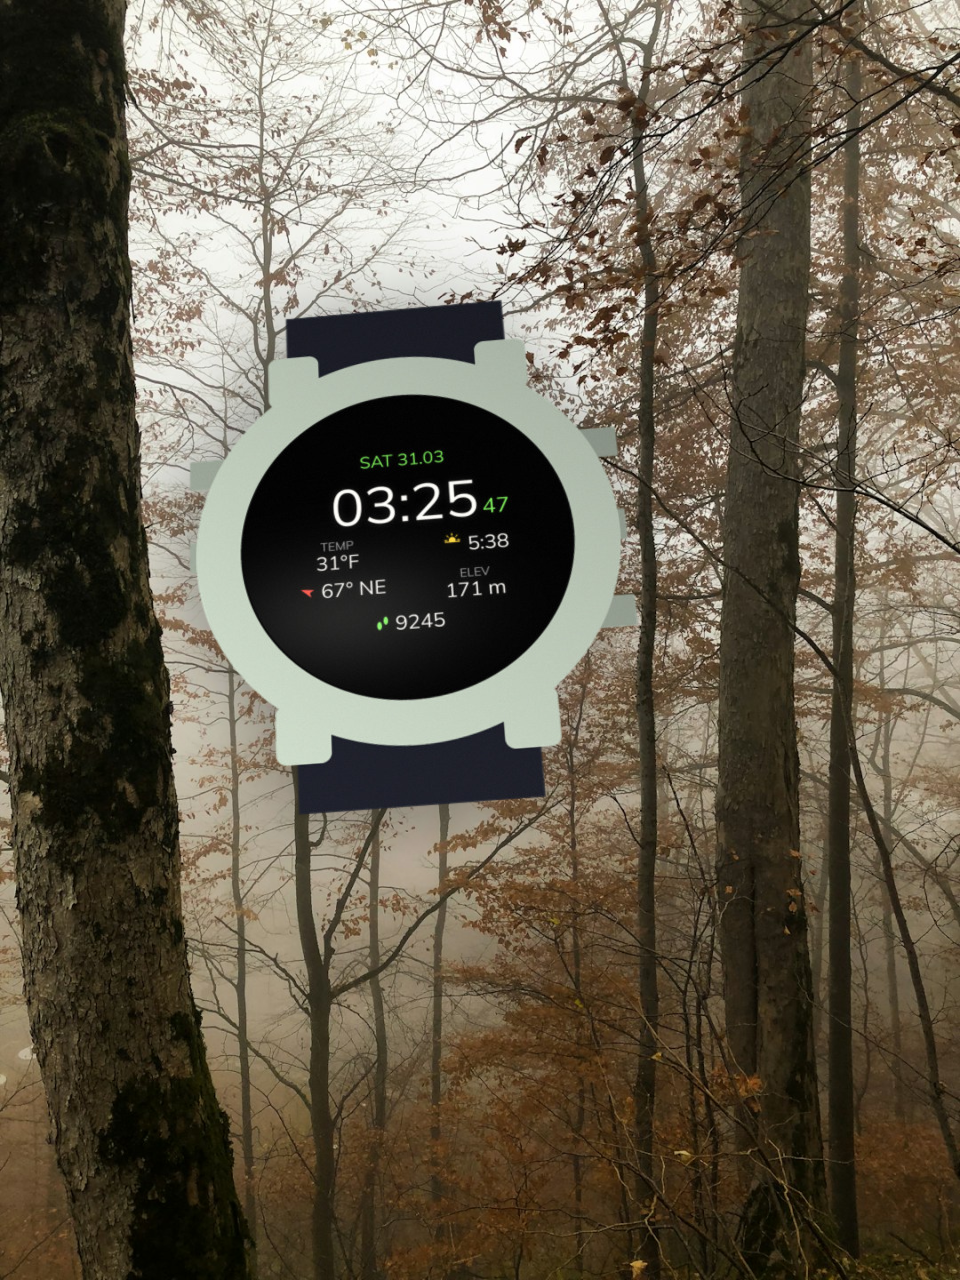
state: 3:25:47
